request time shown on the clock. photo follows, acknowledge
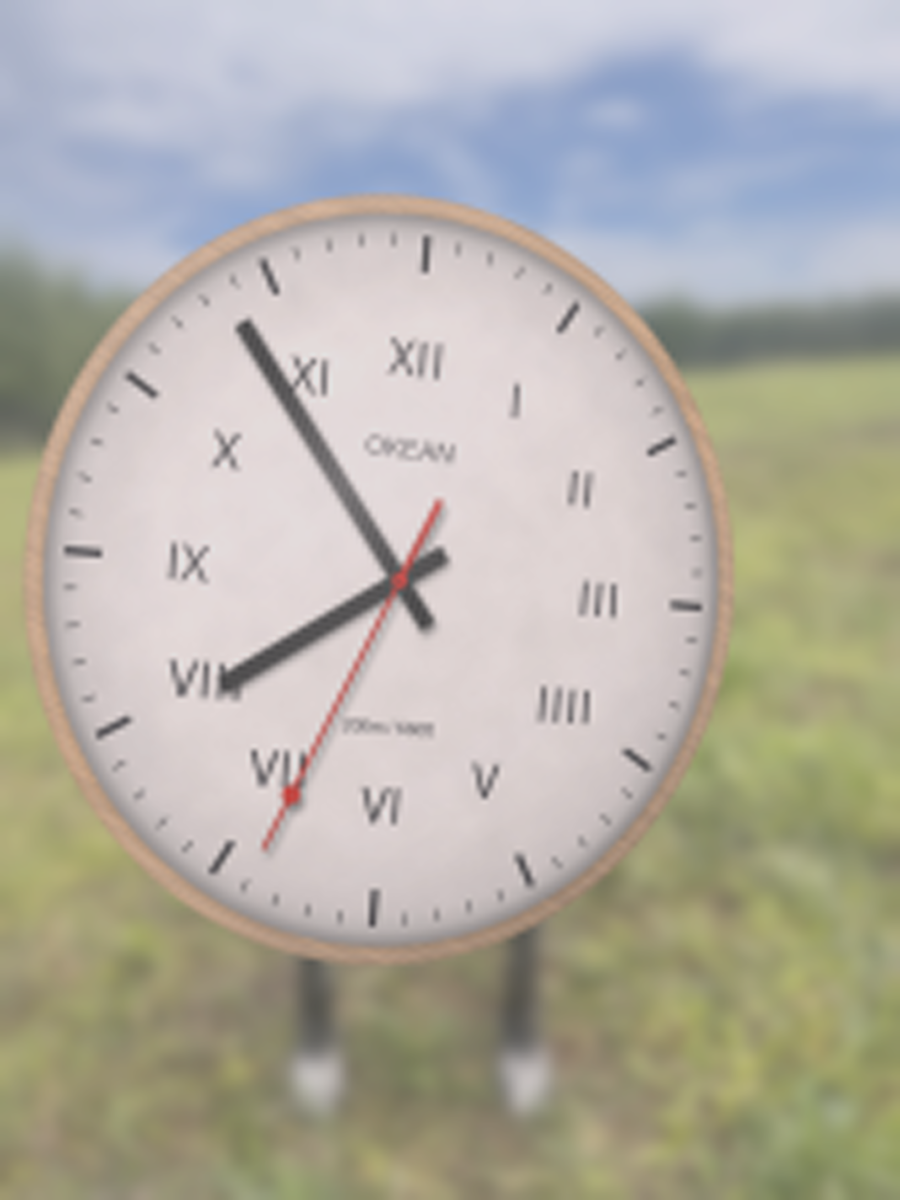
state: 7:53:34
